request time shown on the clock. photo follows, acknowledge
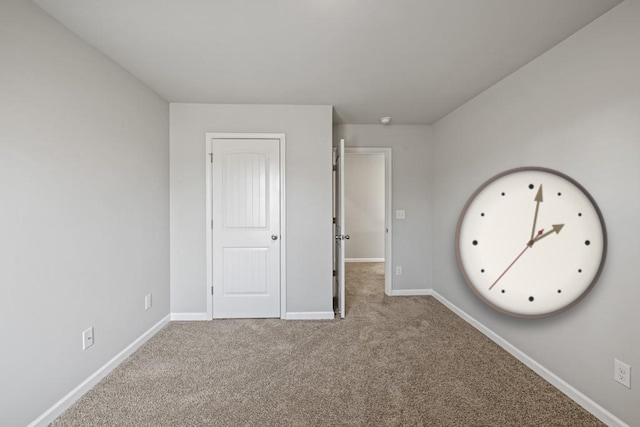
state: 2:01:37
